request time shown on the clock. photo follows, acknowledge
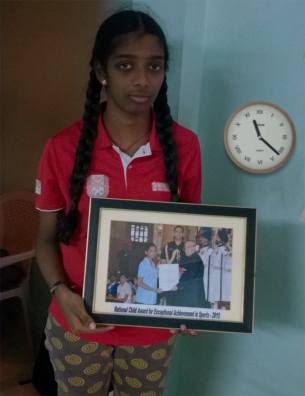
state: 11:22
